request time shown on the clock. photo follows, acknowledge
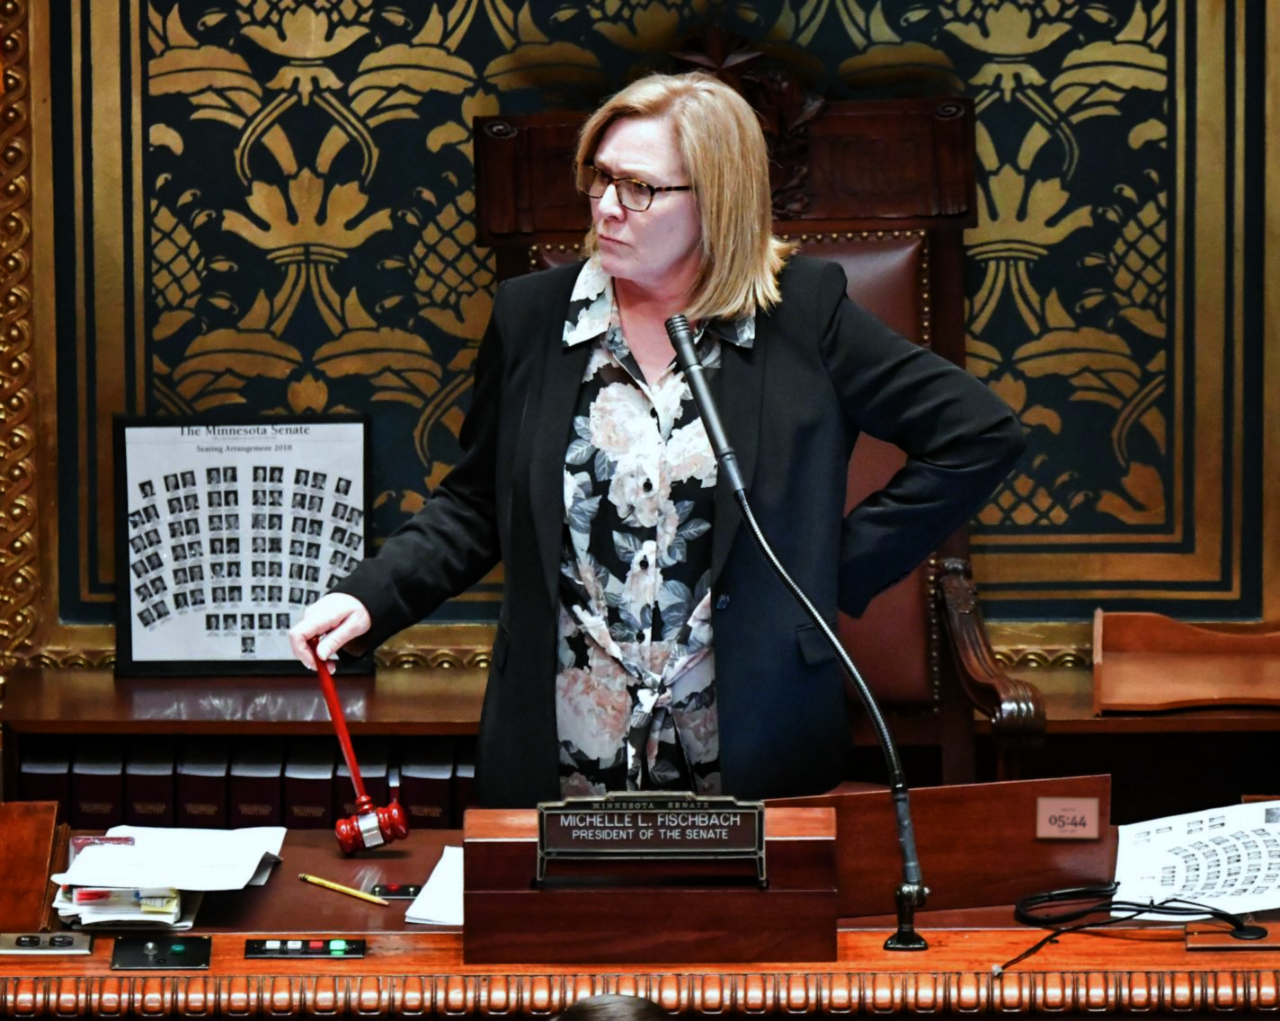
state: 5:44
